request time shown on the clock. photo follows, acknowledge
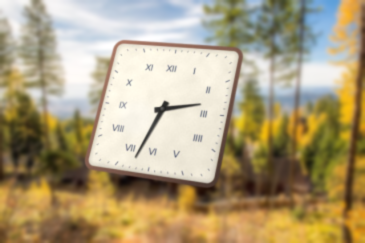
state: 2:33
